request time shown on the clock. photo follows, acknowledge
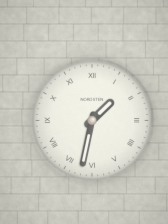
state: 1:32
